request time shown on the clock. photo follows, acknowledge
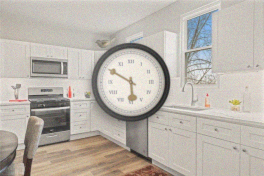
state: 5:50
